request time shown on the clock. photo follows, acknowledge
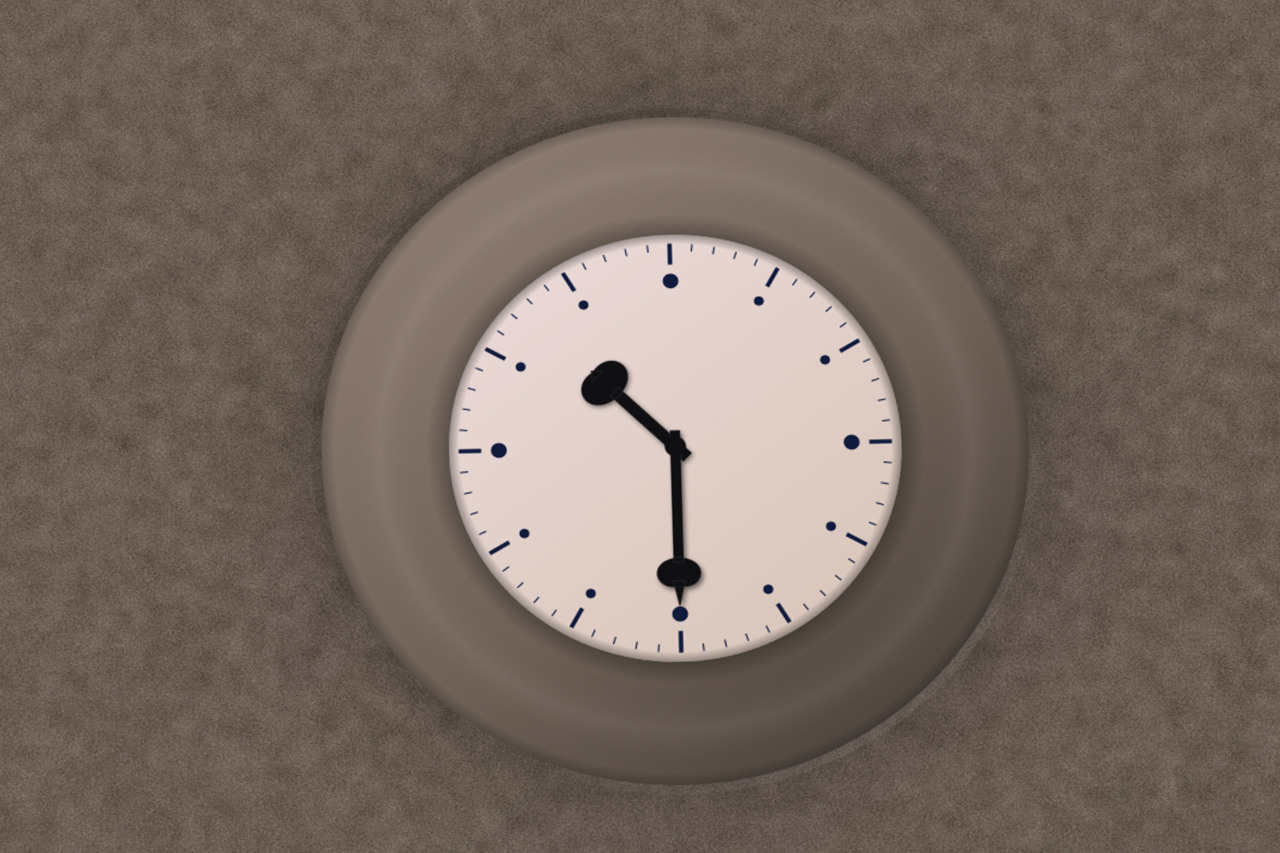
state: 10:30
